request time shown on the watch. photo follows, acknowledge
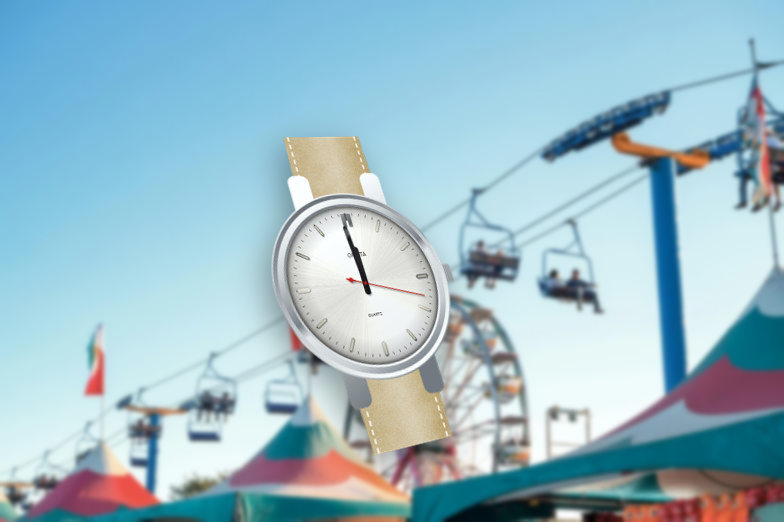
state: 11:59:18
